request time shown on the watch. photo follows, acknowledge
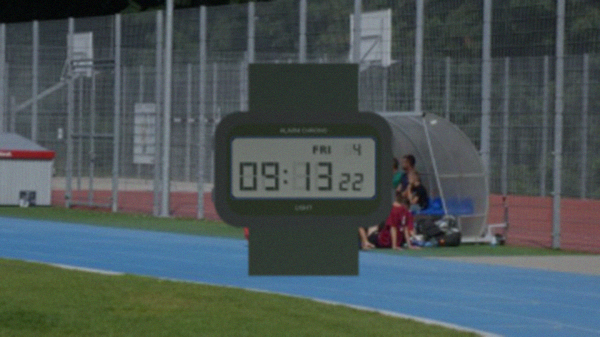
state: 9:13:22
